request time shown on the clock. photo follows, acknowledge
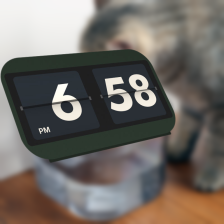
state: 6:58
